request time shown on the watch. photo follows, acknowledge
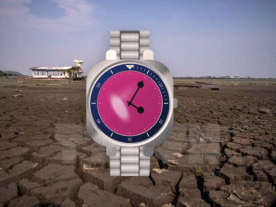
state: 4:05
